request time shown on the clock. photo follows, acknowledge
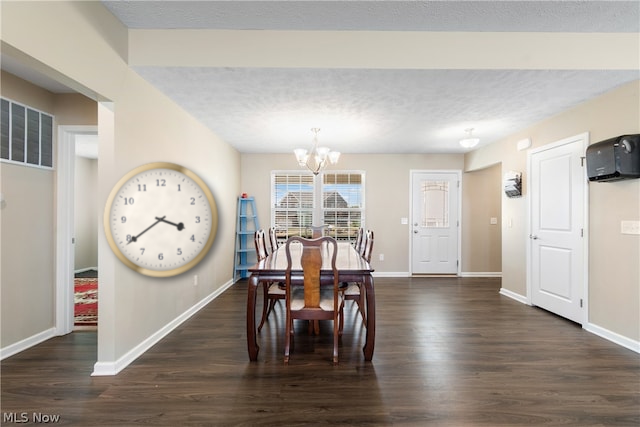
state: 3:39
